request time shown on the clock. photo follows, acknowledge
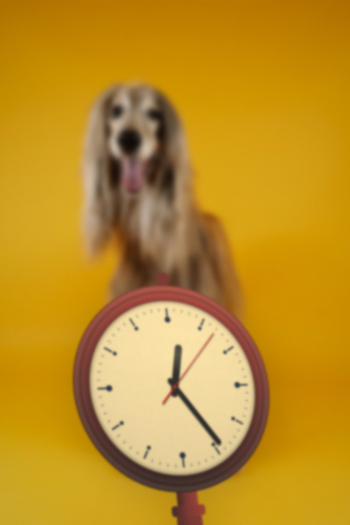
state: 12:24:07
